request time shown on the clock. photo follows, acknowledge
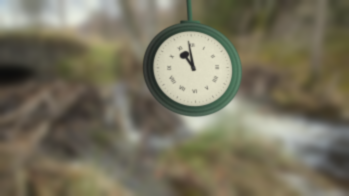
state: 10:59
